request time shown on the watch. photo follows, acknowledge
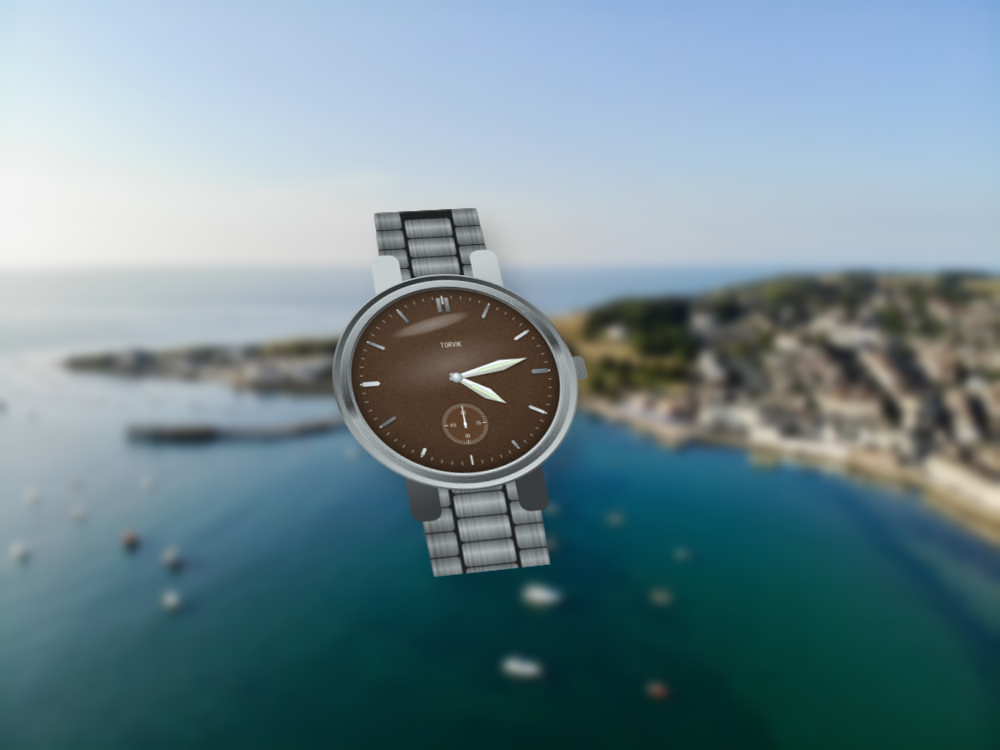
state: 4:13
